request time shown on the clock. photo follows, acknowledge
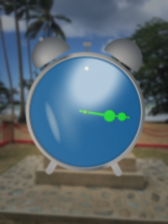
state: 3:16
